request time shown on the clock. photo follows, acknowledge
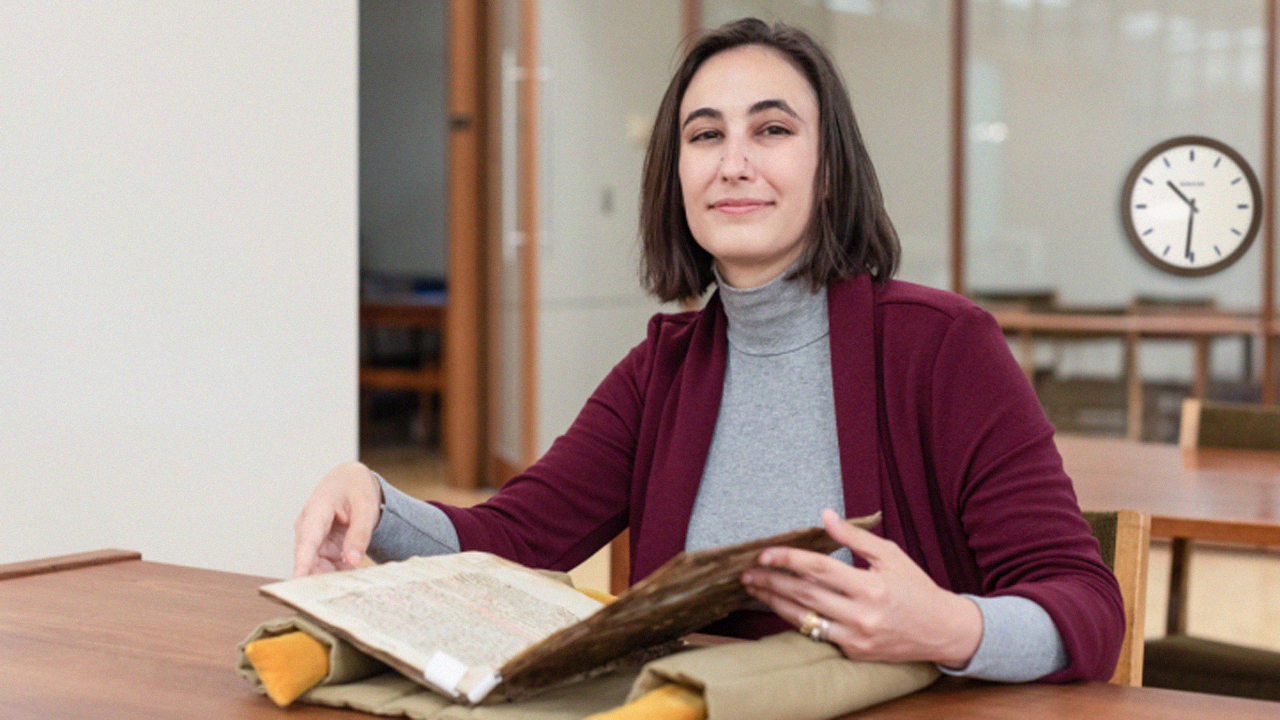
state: 10:31
